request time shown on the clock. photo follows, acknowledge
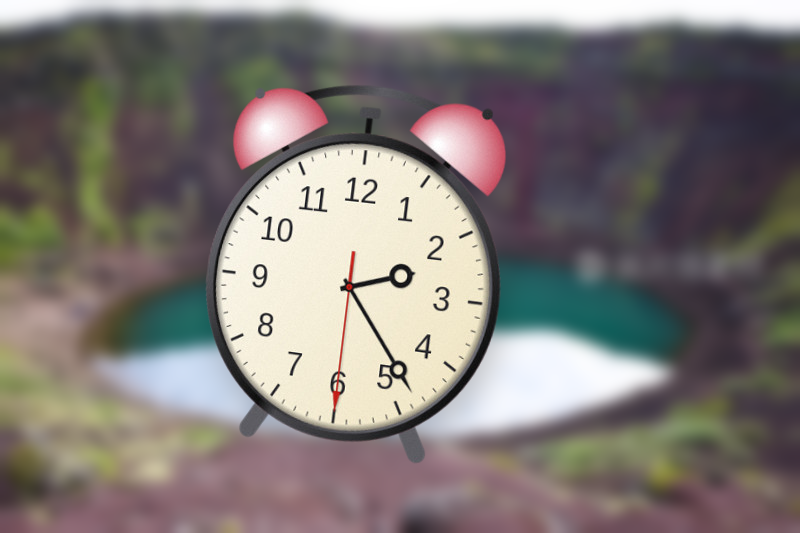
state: 2:23:30
